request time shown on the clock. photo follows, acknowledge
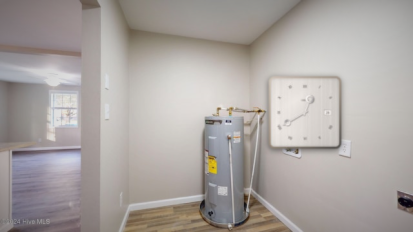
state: 12:40
